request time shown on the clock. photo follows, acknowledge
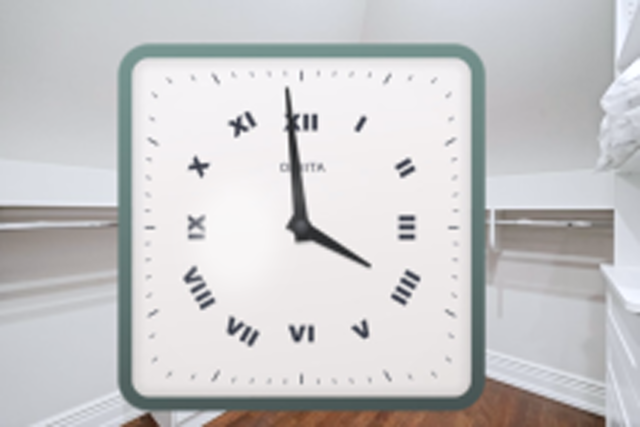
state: 3:59
